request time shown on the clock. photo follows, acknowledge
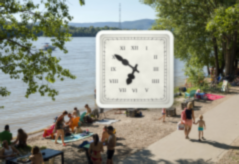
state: 6:51
